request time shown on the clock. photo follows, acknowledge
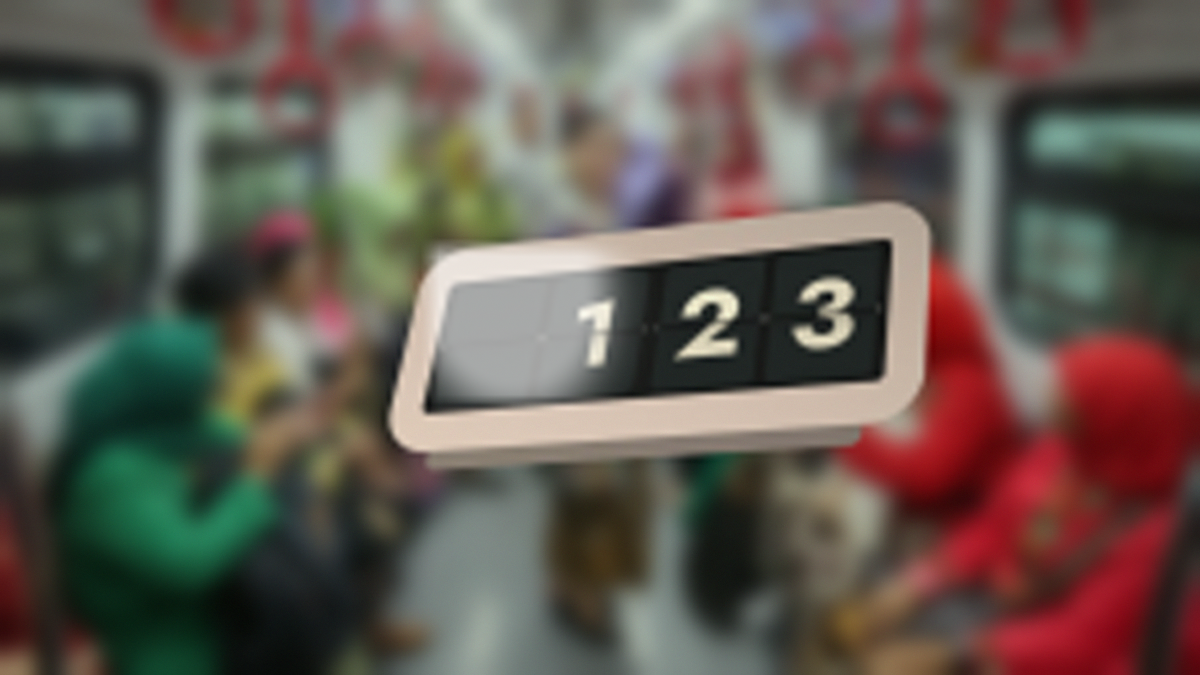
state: 1:23
